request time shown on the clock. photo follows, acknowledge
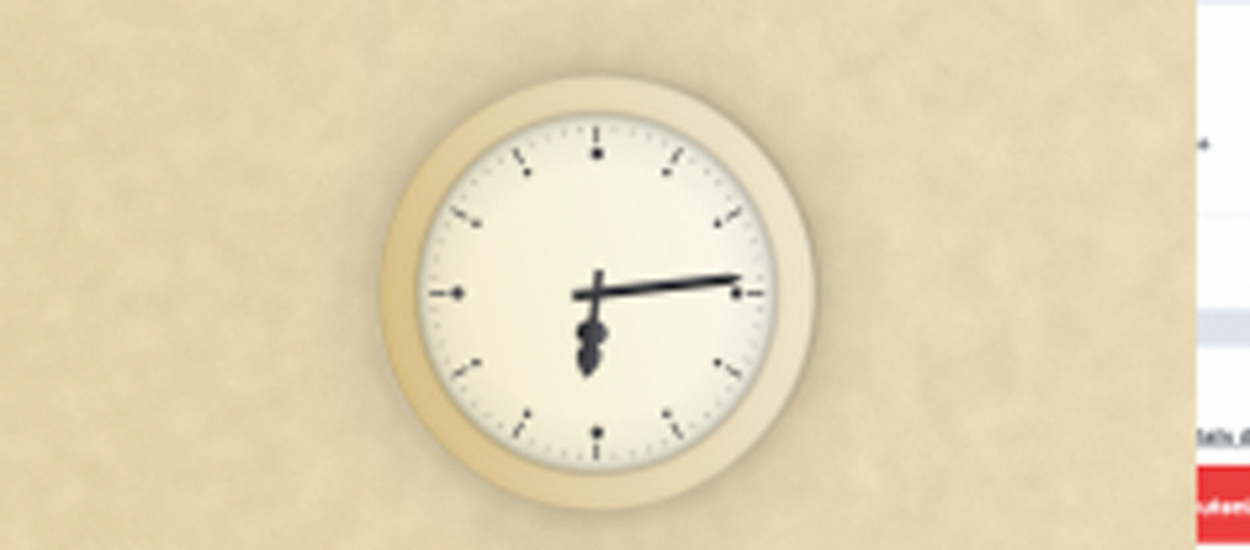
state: 6:14
